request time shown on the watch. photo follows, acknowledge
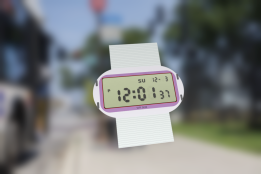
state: 12:01:37
